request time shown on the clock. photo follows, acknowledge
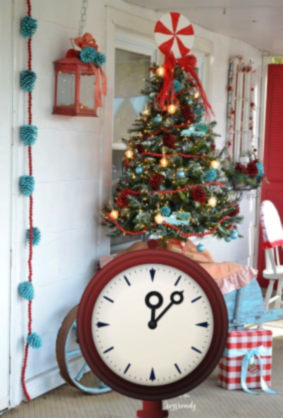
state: 12:07
